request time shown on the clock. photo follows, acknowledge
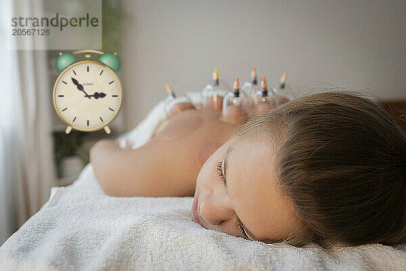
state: 2:53
